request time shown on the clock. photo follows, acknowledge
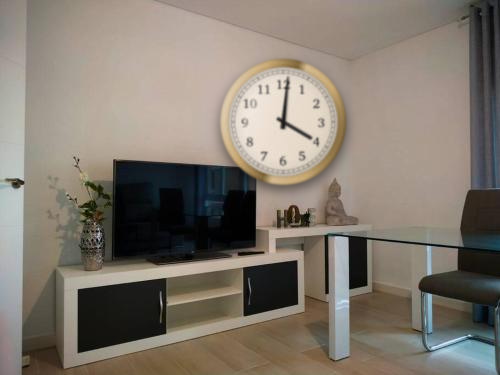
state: 4:01
